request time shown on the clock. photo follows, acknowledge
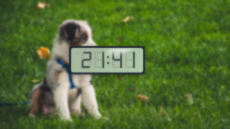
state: 21:41
